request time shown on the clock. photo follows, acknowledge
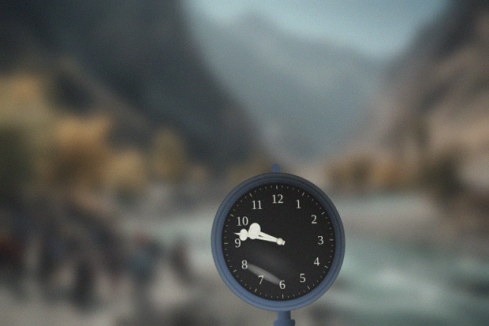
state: 9:47
